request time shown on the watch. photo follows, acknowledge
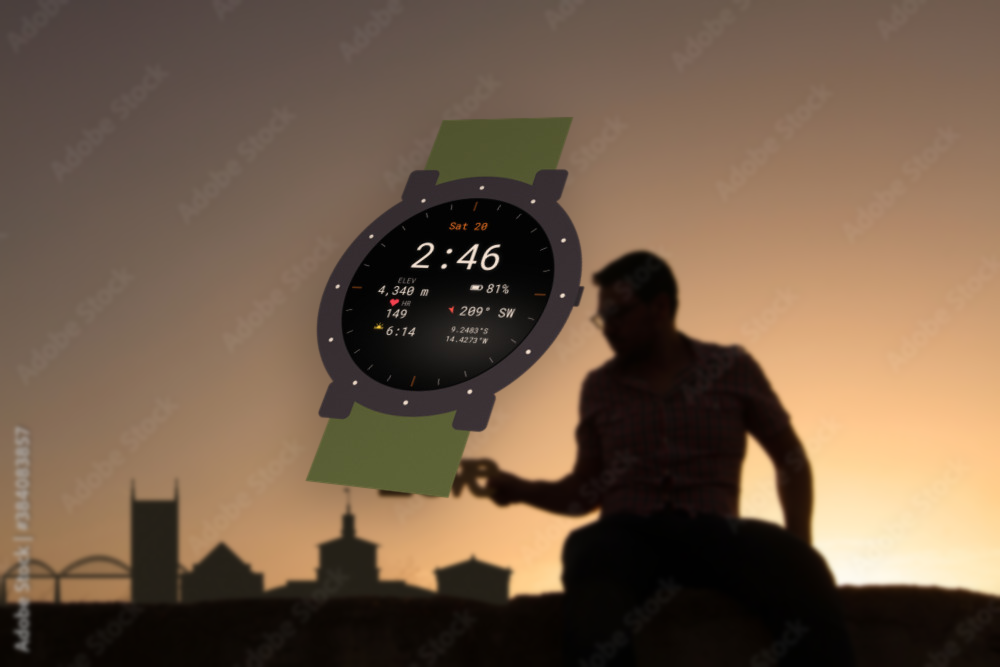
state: 2:46
